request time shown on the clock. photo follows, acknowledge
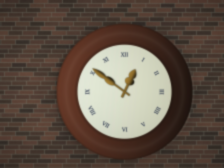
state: 12:51
